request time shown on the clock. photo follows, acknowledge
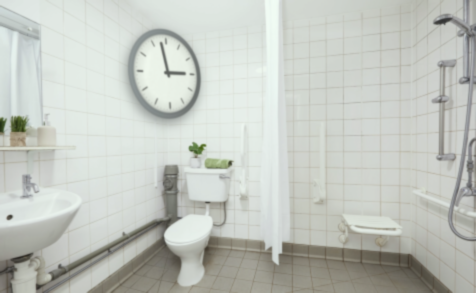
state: 2:58
